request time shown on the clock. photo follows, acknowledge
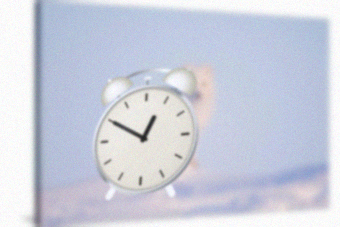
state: 12:50
